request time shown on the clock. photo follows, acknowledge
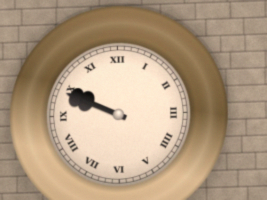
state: 9:49
